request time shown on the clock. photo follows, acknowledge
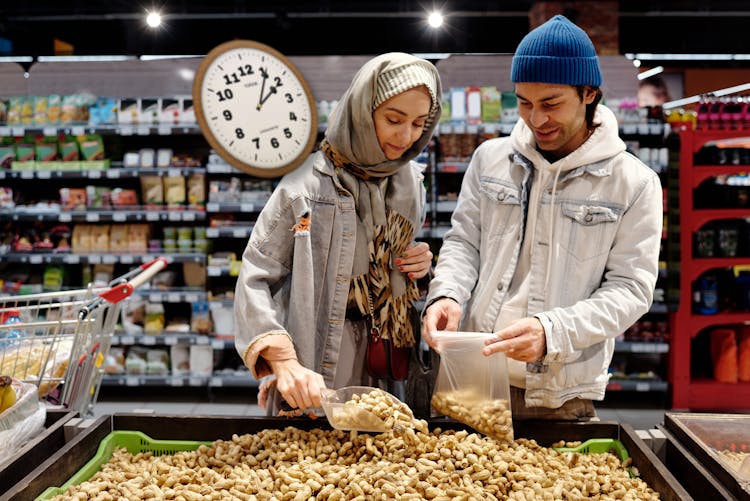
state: 2:06
